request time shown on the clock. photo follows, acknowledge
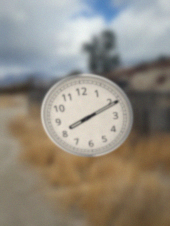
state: 8:11
